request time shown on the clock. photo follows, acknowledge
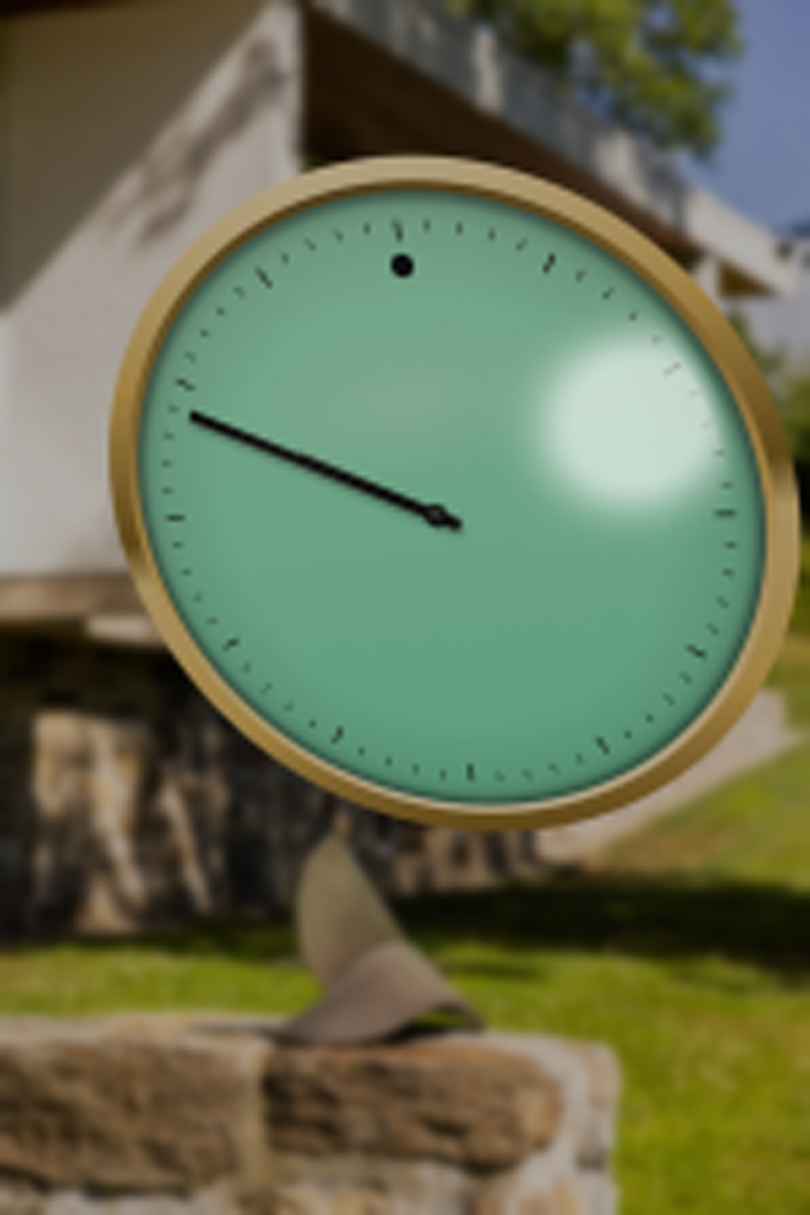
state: 9:49
